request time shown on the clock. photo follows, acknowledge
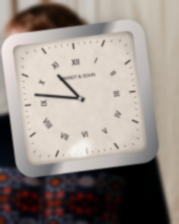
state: 10:47
